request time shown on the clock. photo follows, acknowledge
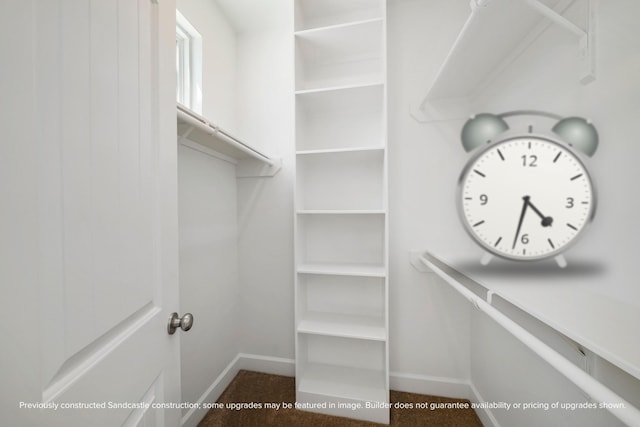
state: 4:32
